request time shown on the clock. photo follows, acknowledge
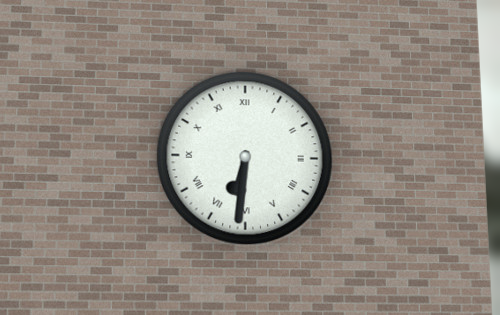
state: 6:31
